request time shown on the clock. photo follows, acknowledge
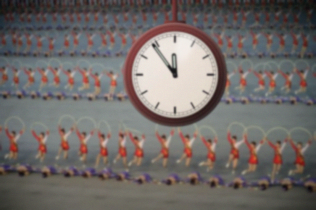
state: 11:54
